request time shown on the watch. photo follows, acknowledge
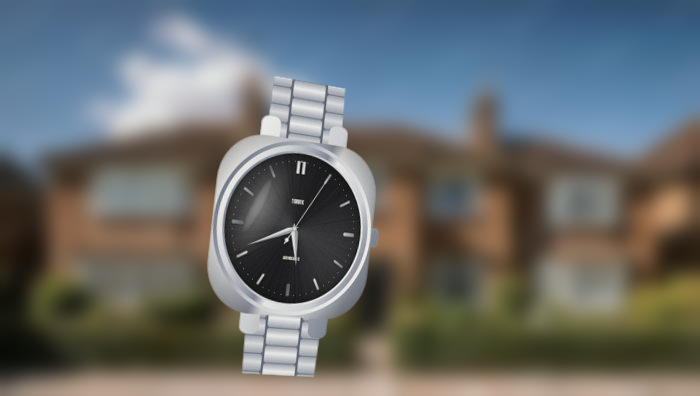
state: 5:41:05
